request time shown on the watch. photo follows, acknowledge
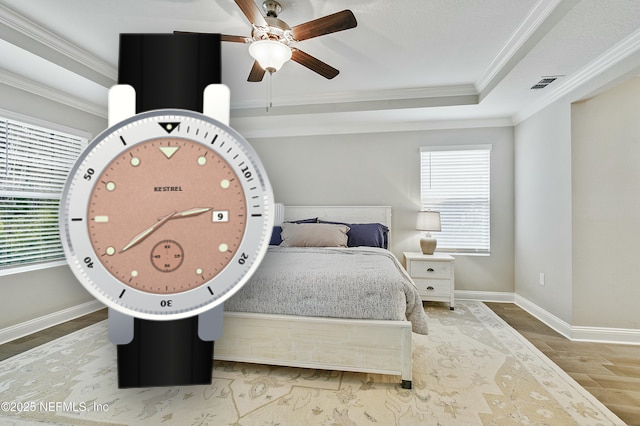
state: 2:39
